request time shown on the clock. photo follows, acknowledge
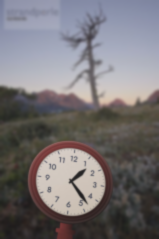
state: 1:23
